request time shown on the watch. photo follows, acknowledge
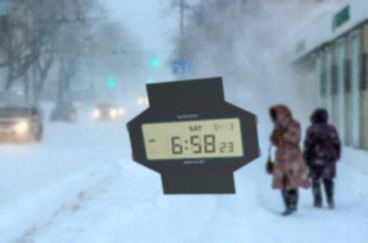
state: 6:58
